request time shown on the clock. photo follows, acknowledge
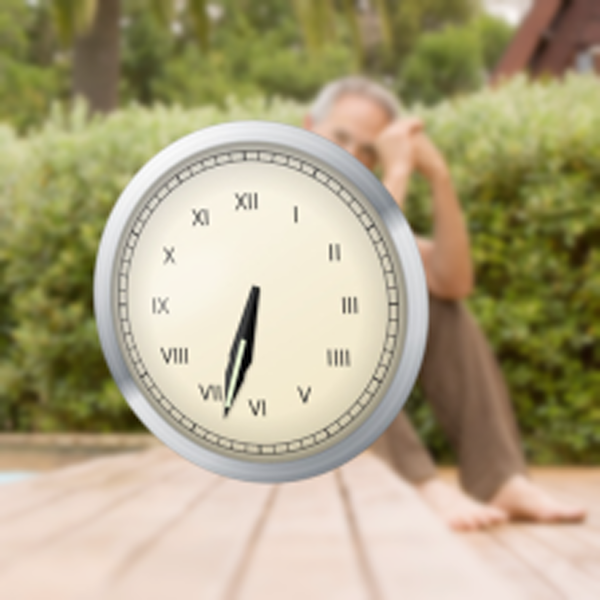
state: 6:33
